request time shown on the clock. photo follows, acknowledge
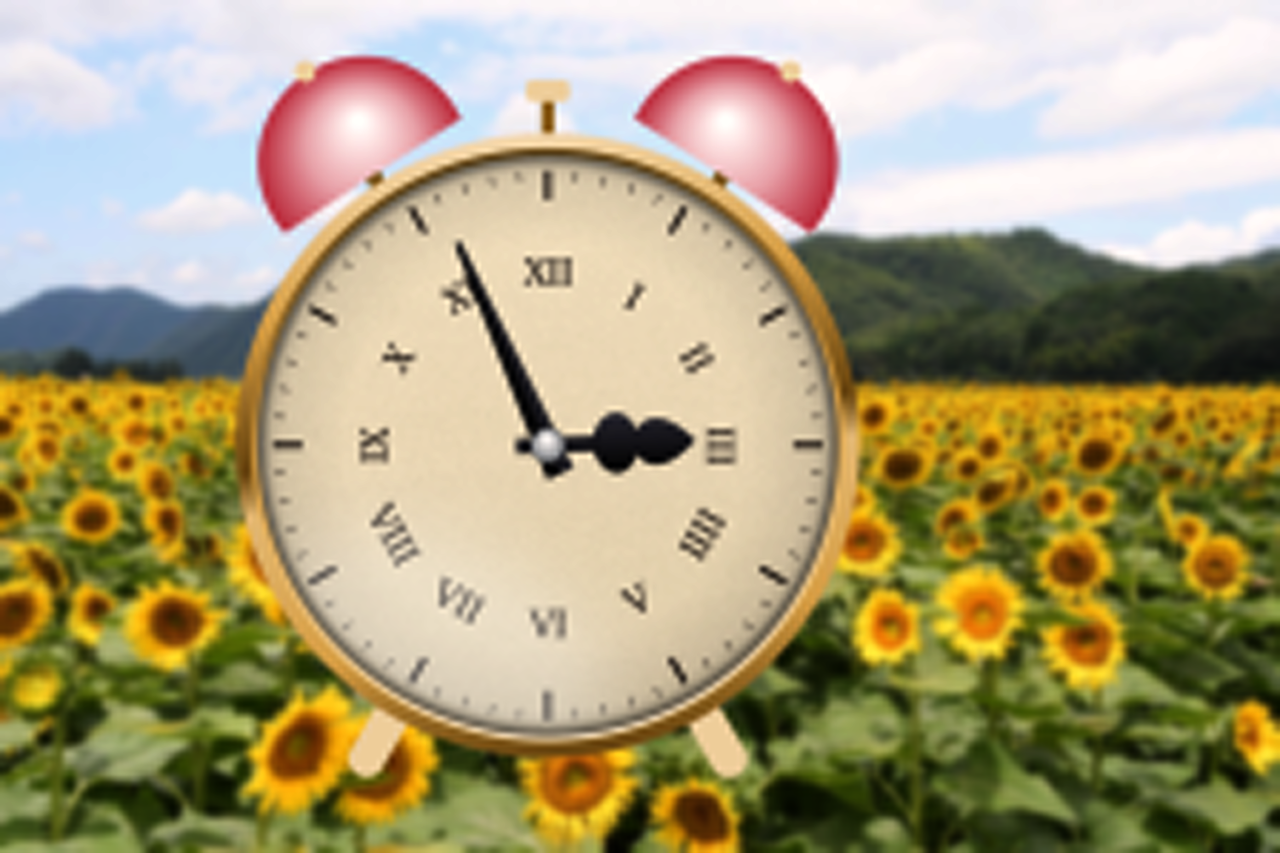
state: 2:56
